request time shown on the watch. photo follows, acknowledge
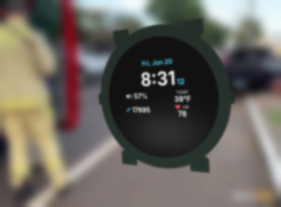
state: 8:31
